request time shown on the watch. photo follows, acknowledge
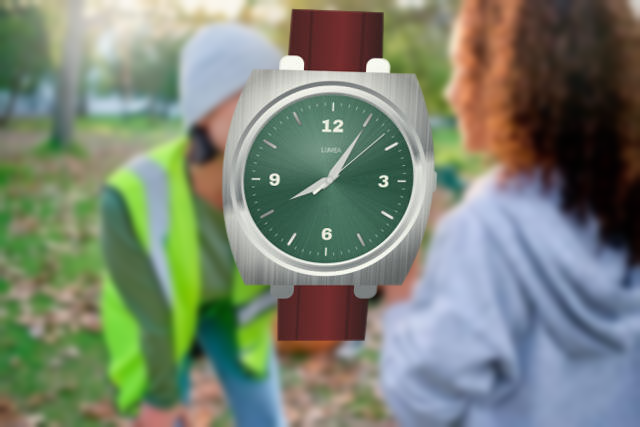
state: 8:05:08
